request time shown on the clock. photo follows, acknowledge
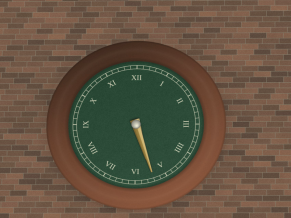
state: 5:27
